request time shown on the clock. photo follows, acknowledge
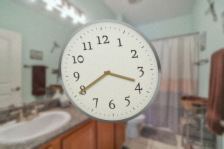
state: 3:40
